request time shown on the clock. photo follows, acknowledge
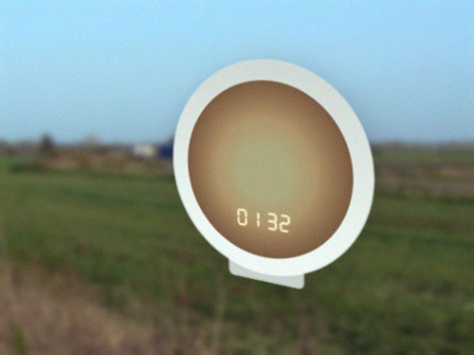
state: 1:32
